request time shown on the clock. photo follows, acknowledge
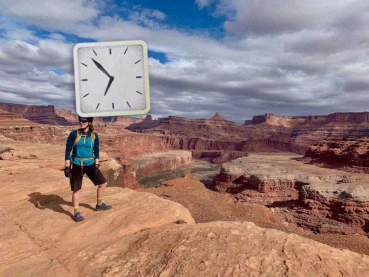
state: 6:53
